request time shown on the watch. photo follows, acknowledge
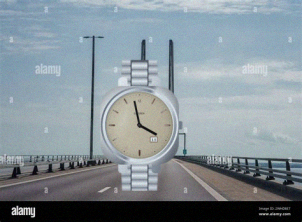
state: 3:58
